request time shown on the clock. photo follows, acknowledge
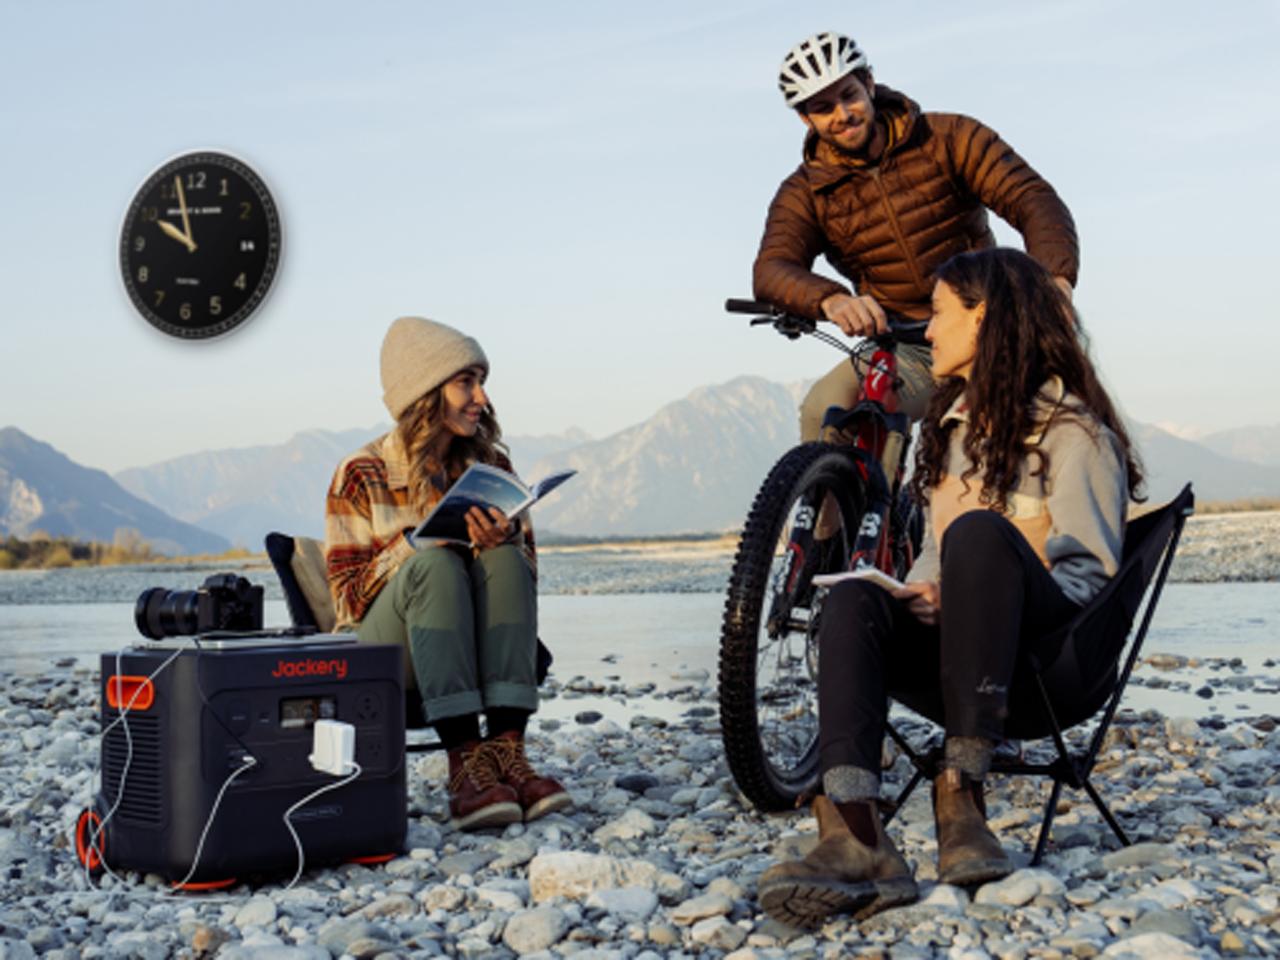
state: 9:57
